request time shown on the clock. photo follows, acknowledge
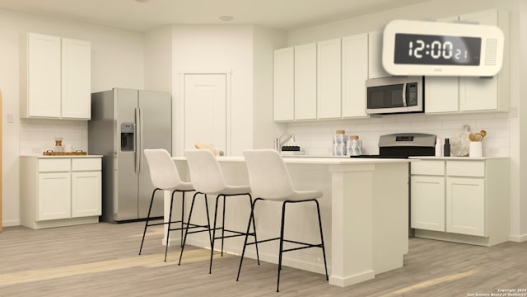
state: 12:00:21
